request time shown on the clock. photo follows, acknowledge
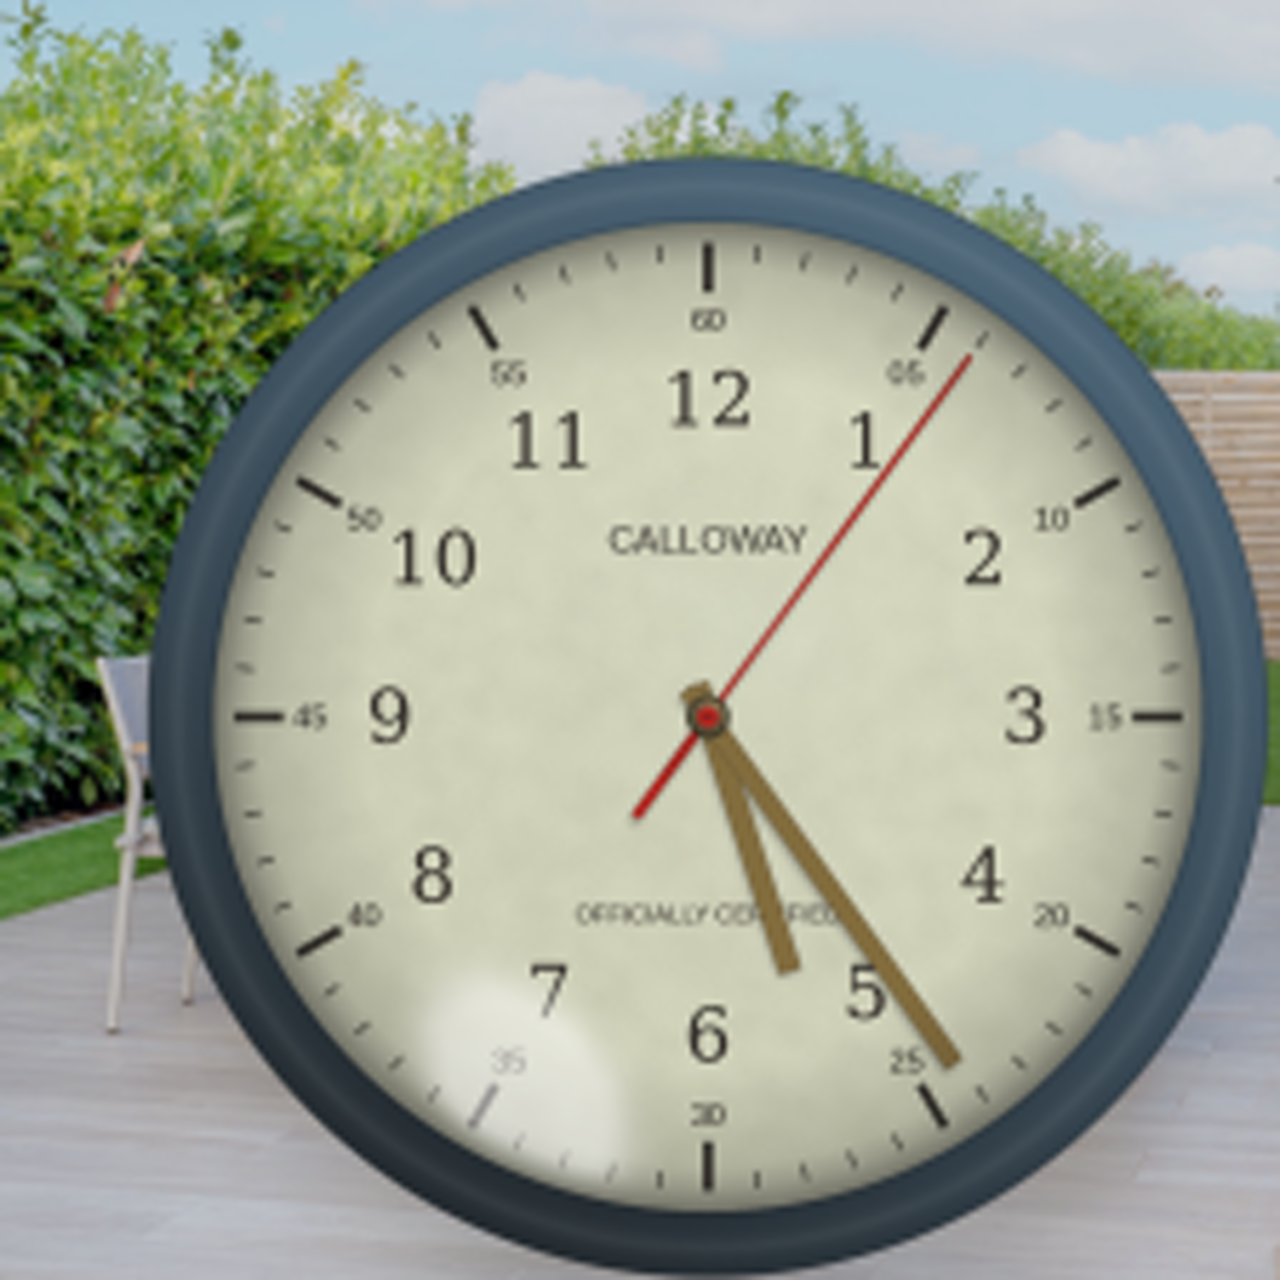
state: 5:24:06
